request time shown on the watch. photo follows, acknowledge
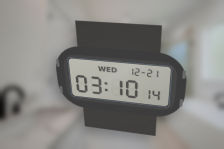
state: 3:10:14
